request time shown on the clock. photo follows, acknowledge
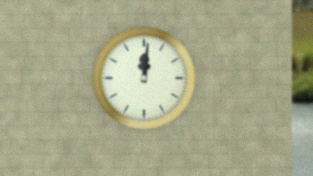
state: 12:01
